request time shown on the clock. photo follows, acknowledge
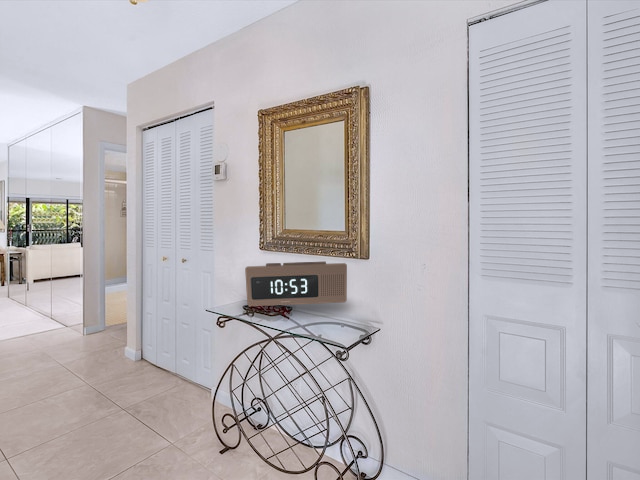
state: 10:53
